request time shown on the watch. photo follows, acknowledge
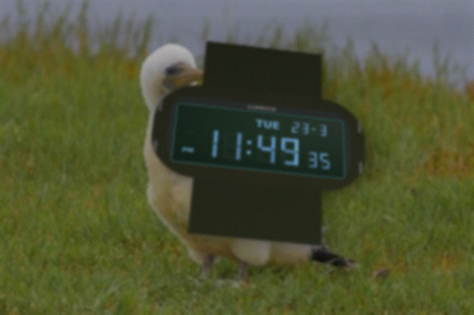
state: 11:49:35
